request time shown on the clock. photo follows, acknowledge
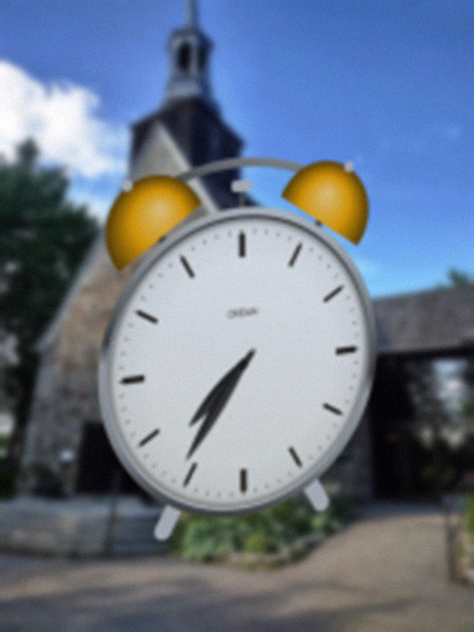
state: 7:36
